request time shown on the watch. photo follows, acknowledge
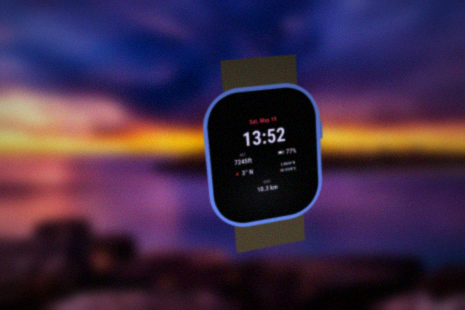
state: 13:52
